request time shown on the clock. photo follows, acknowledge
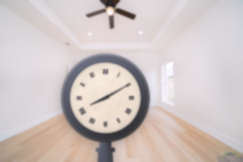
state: 8:10
